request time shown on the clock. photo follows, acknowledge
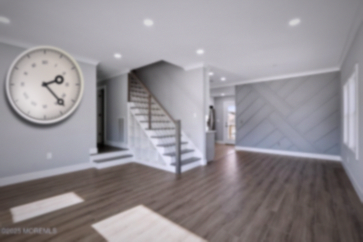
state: 2:23
